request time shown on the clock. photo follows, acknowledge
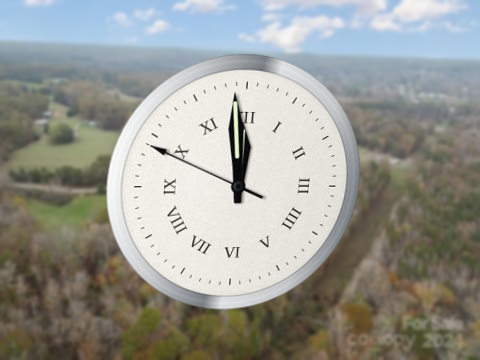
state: 11:58:49
